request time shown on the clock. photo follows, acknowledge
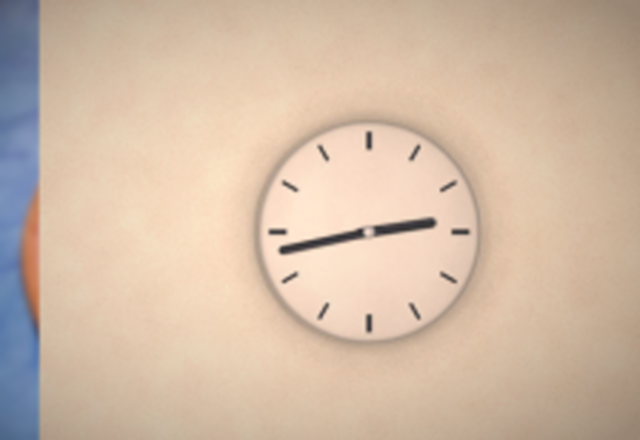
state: 2:43
